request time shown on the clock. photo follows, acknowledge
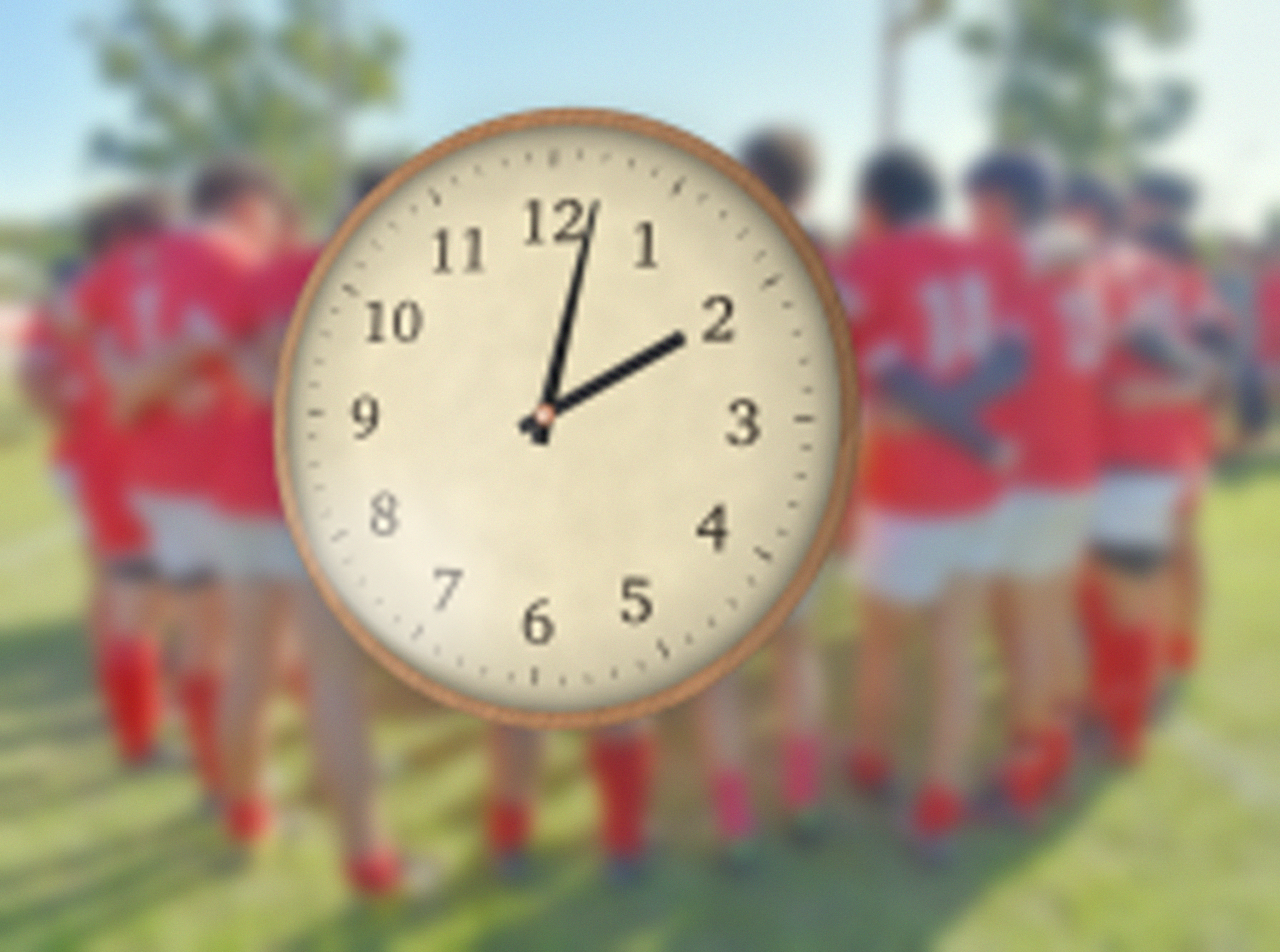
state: 2:02
